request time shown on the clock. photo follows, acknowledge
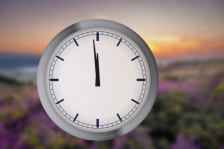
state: 11:59
